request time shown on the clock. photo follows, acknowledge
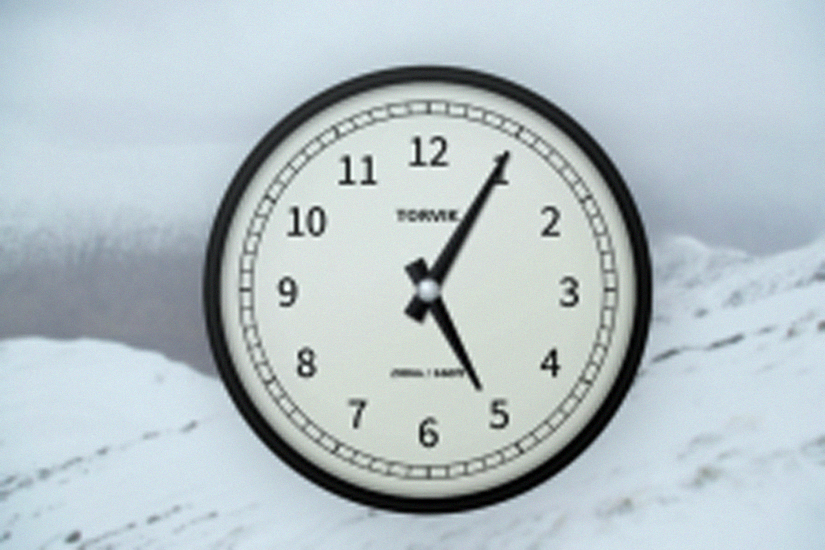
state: 5:05
